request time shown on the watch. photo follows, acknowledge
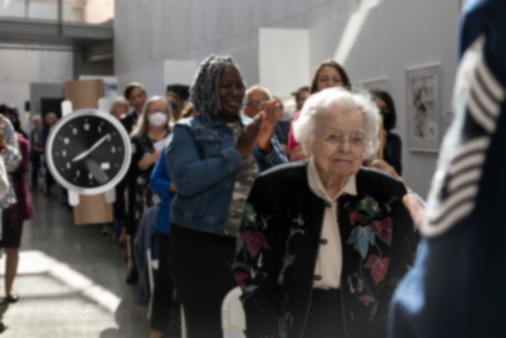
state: 8:09
